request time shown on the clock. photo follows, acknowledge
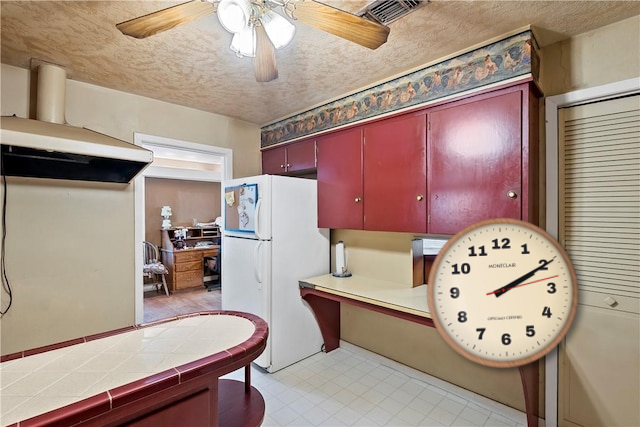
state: 2:10:13
